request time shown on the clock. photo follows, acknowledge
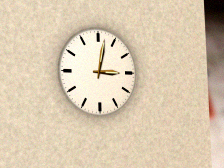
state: 3:02
